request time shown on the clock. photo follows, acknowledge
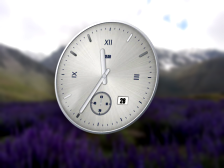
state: 11:35
